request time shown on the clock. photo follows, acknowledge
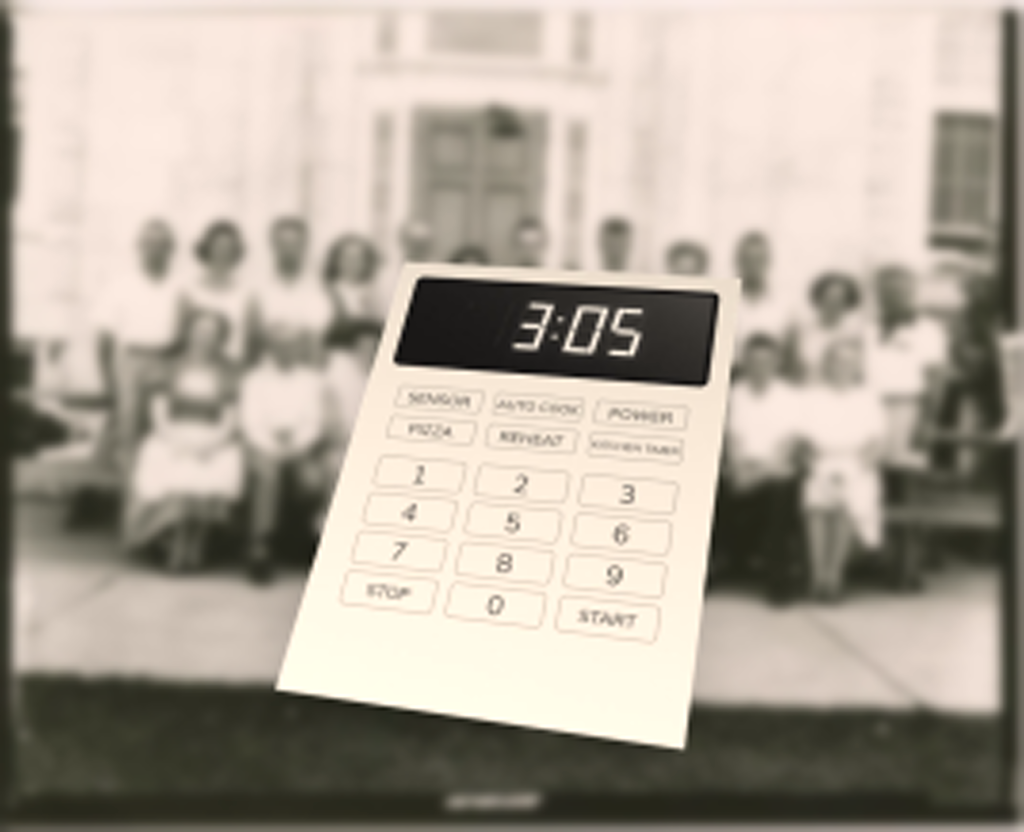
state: 3:05
